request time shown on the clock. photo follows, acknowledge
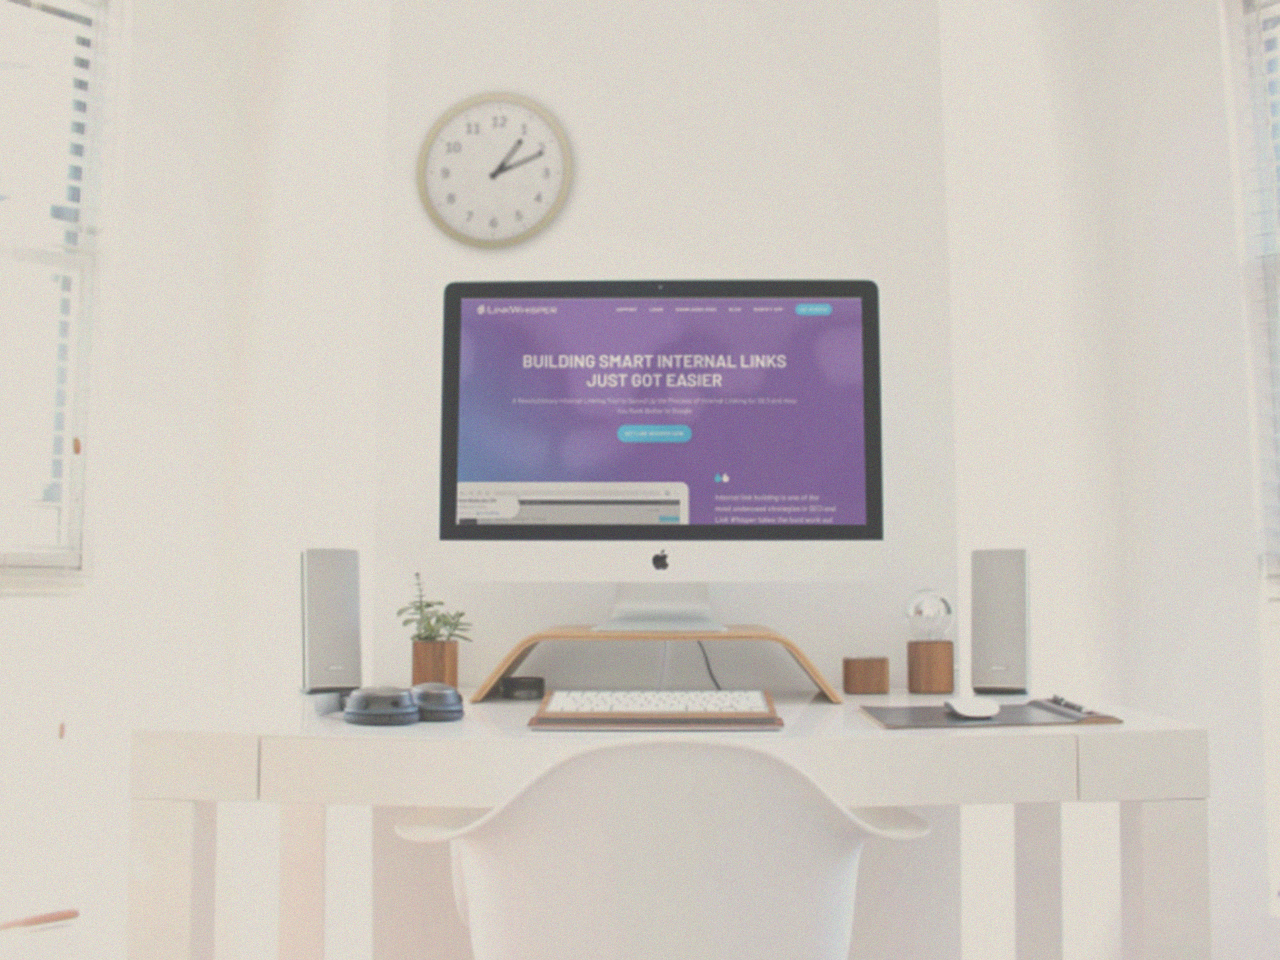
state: 1:11
